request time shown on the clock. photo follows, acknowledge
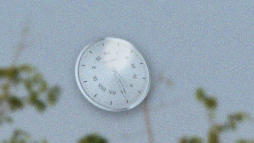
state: 5:30
